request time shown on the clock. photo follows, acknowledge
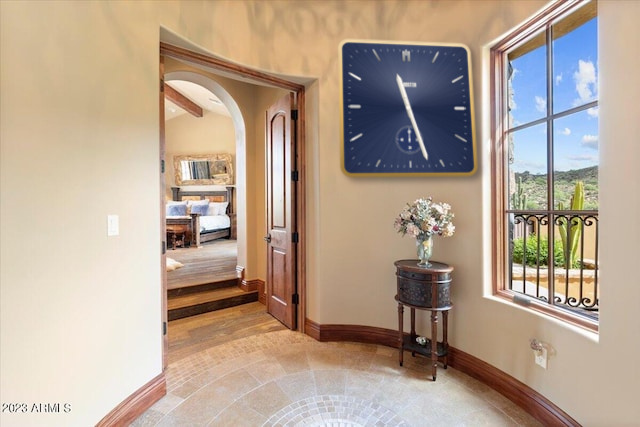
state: 11:27
